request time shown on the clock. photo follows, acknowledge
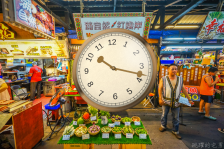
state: 10:18
